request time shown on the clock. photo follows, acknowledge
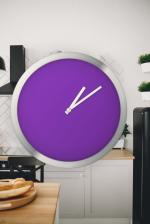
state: 1:09
